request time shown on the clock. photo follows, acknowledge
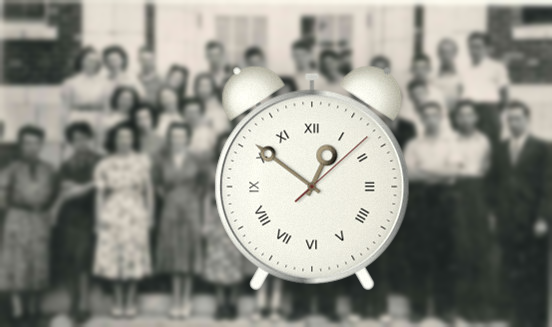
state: 12:51:08
